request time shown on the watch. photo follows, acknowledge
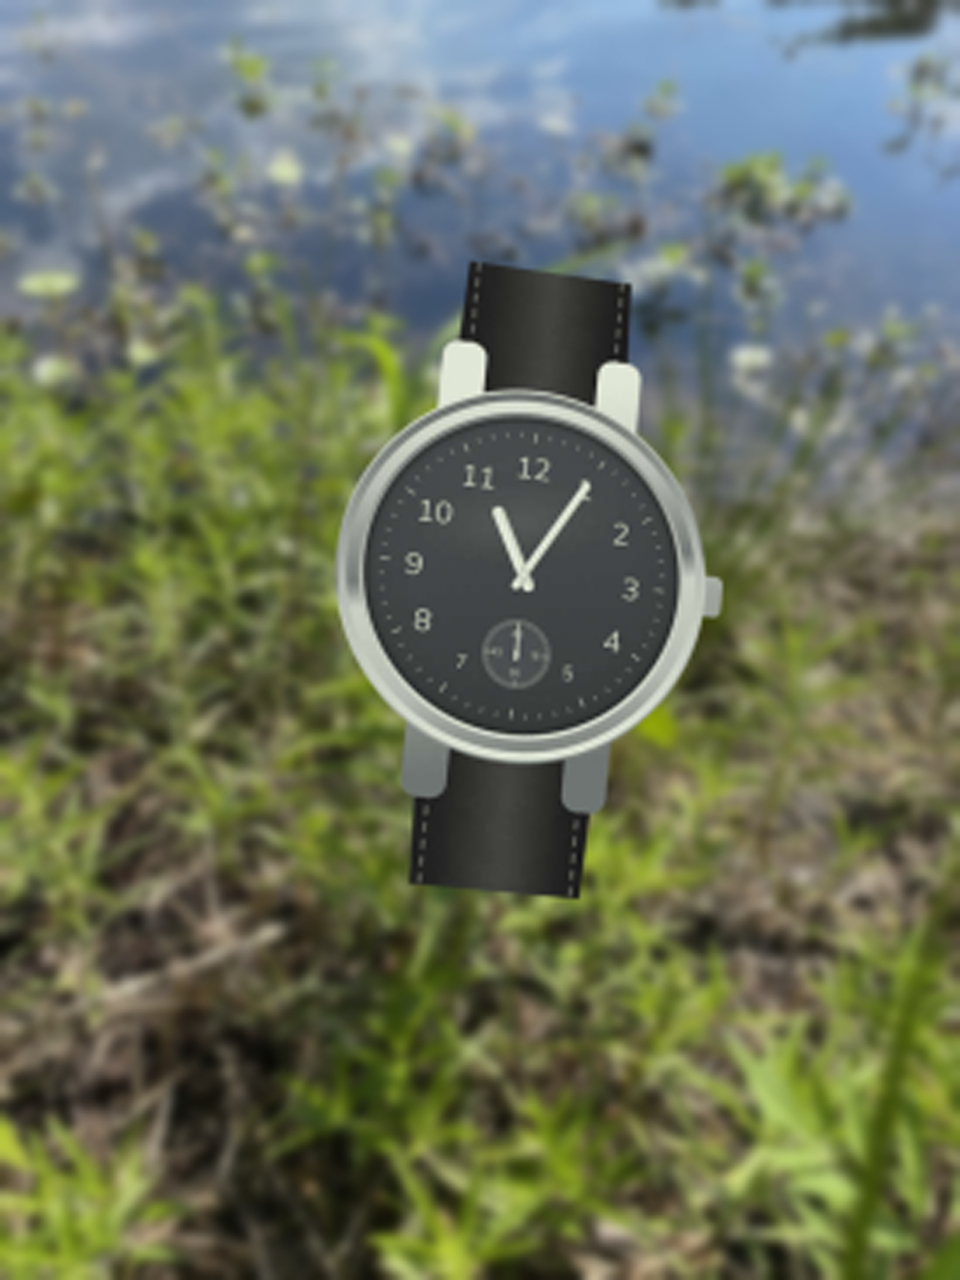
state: 11:05
